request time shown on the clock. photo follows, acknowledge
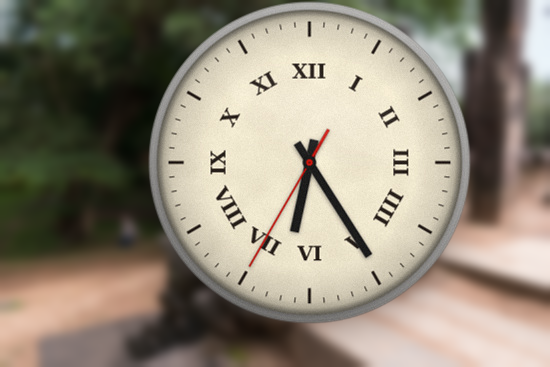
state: 6:24:35
